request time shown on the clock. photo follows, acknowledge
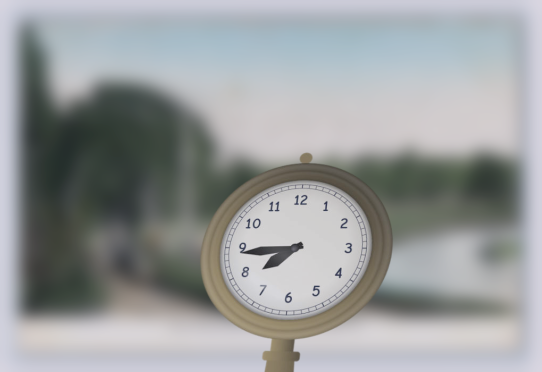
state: 7:44
